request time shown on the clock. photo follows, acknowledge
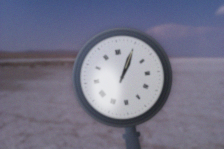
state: 1:05
